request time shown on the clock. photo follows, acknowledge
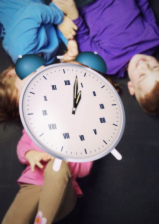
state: 1:03
